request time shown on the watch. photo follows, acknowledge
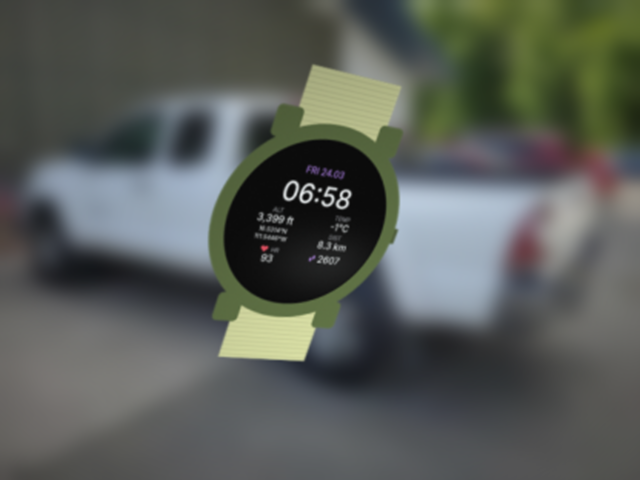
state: 6:58
